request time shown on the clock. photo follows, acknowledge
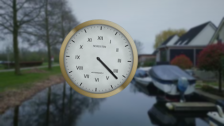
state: 4:22
